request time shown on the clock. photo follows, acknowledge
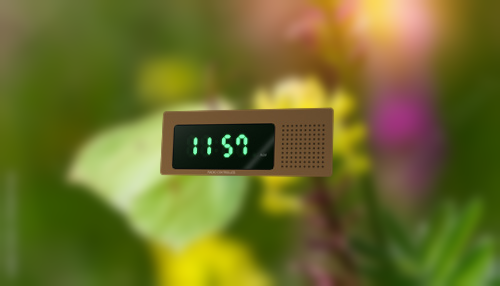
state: 11:57
